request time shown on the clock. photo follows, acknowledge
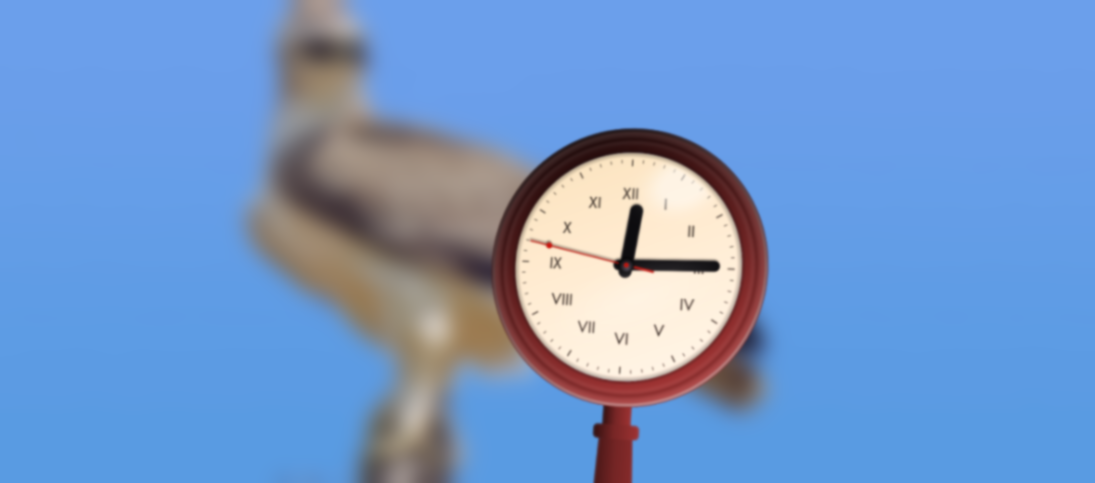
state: 12:14:47
